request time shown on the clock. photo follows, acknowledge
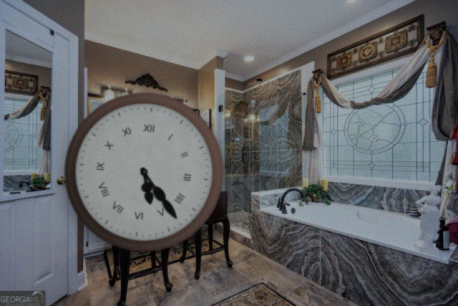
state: 5:23
